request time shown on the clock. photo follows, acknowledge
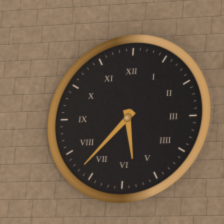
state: 5:37
